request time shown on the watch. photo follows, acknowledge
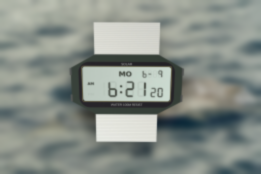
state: 6:21:20
